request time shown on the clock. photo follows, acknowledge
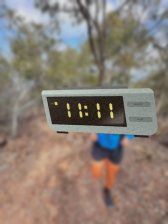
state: 11:11
